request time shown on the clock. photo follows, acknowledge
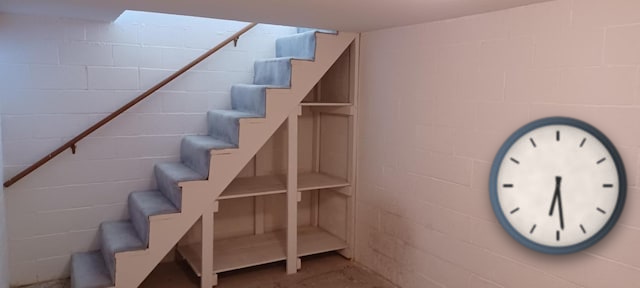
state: 6:29
